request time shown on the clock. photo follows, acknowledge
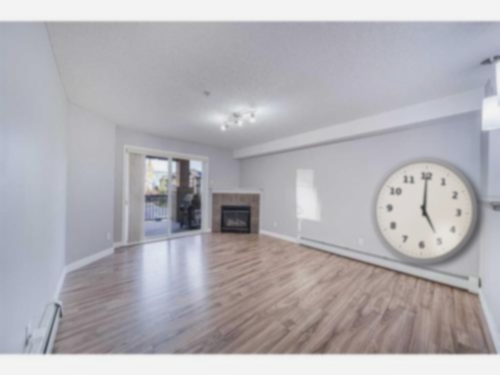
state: 5:00
